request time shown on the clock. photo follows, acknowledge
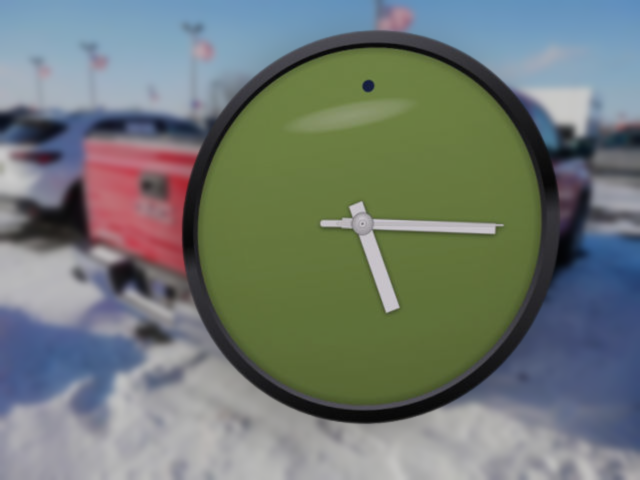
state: 5:15:15
